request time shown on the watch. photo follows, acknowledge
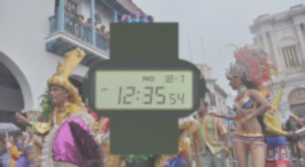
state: 12:35:54
